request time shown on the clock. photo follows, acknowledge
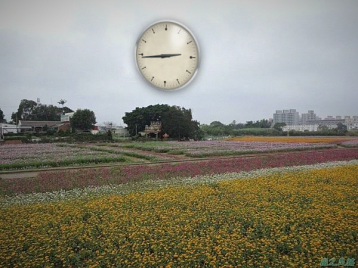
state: 2:44
